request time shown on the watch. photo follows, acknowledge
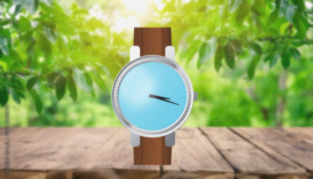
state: 3:18
